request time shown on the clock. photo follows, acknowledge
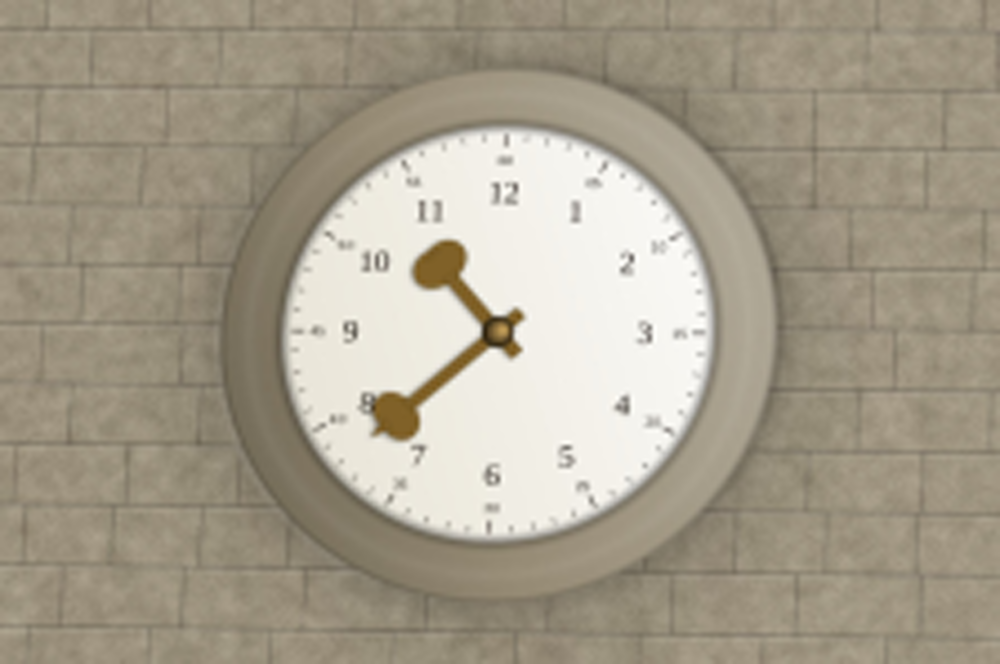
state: 10:38
